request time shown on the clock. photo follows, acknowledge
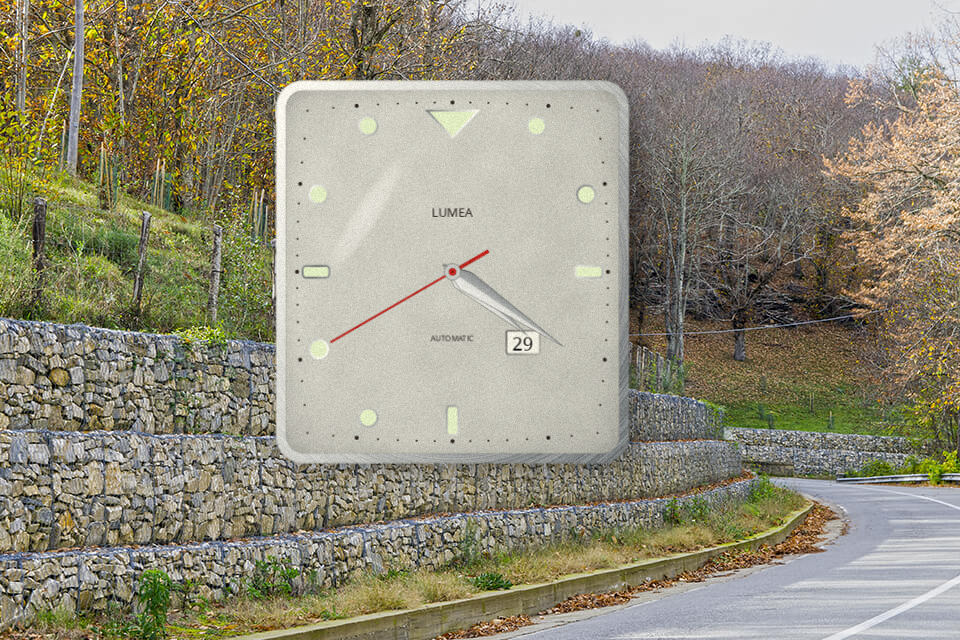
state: 4:20:40
